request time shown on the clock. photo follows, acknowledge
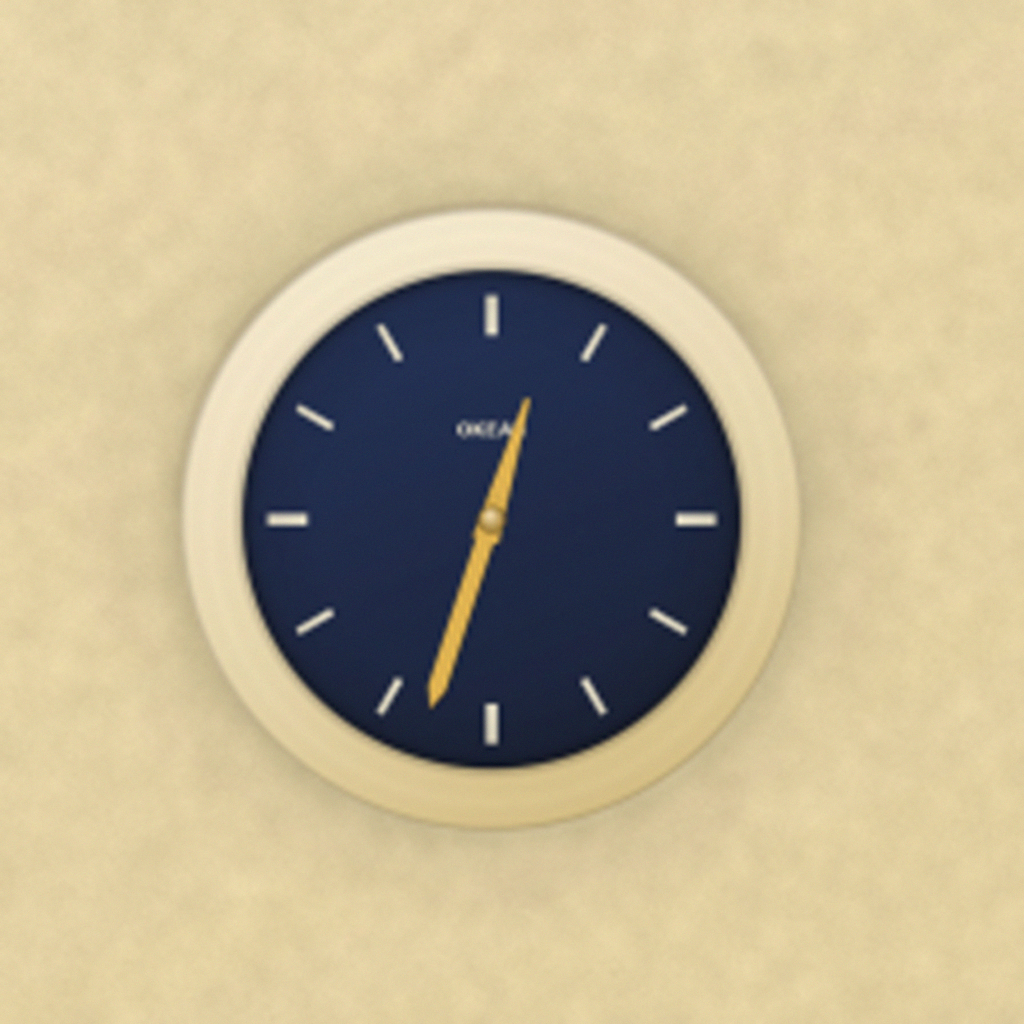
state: 12:33
